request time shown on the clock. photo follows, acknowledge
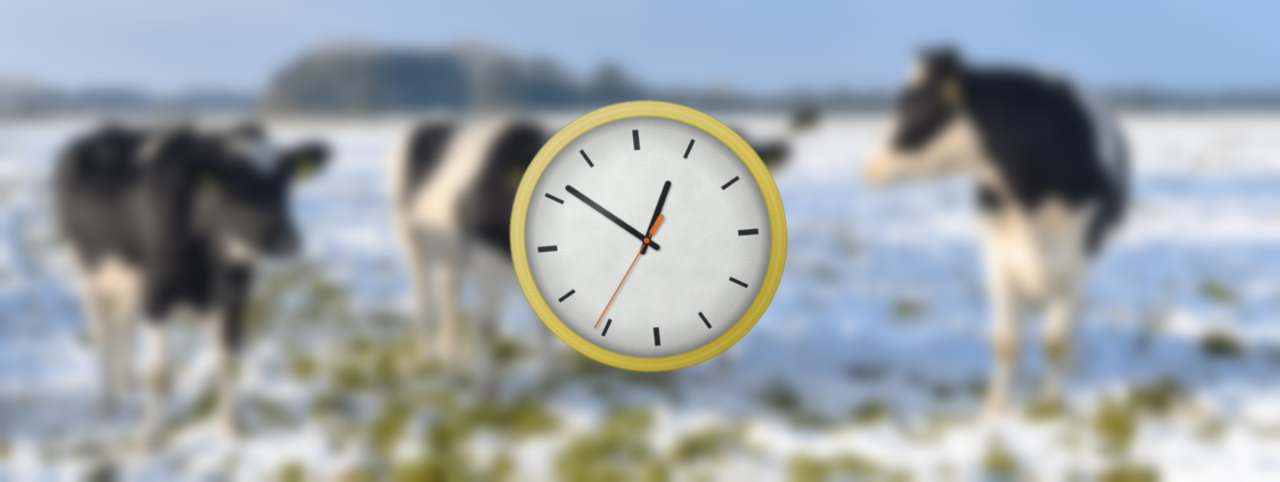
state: 12:51:36
